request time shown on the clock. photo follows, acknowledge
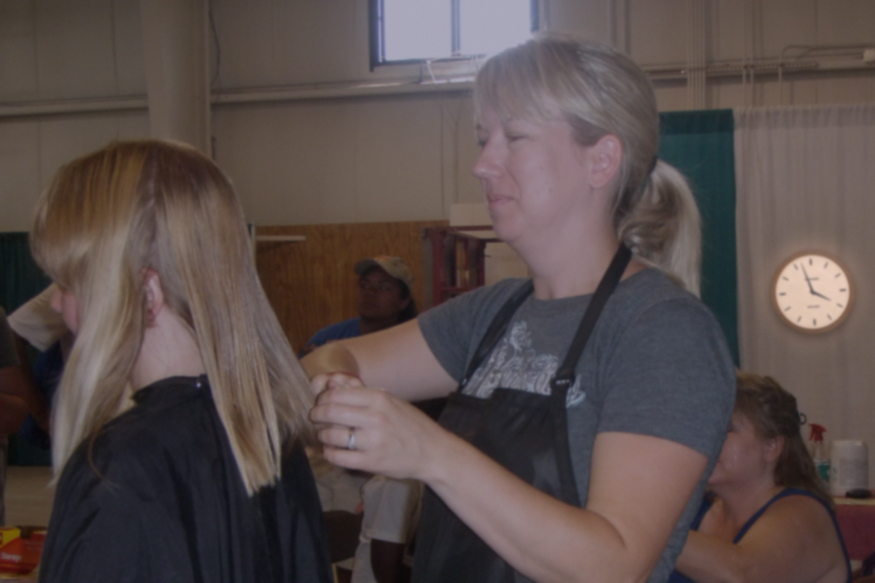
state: 3:57
